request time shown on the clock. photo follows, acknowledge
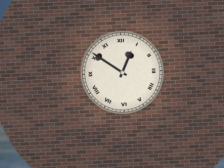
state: 12:51
